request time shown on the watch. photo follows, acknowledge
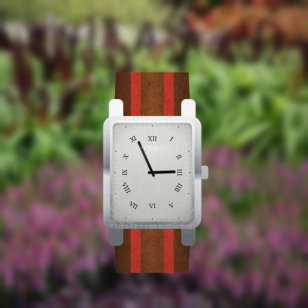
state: 2:56
